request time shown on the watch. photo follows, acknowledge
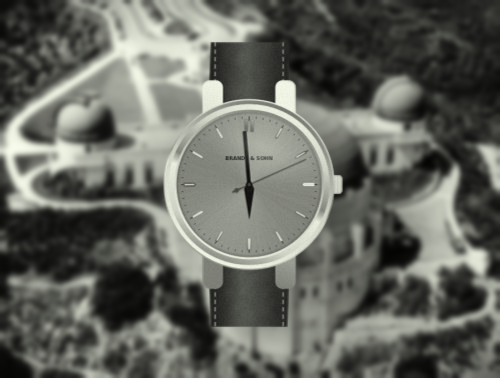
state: 5:59:11
